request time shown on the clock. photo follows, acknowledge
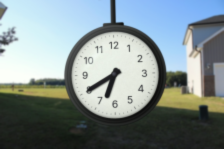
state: 6:40
